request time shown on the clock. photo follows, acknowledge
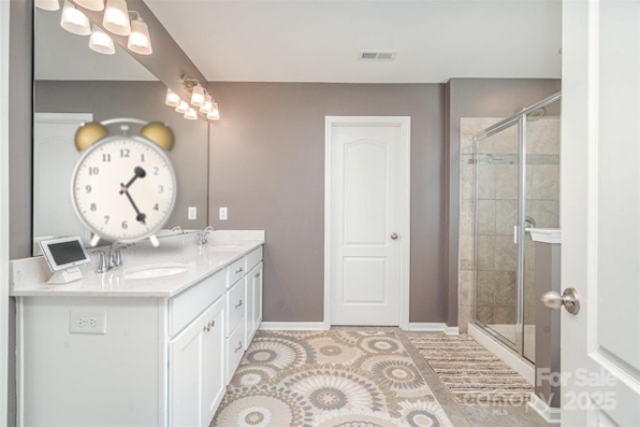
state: 1:25
